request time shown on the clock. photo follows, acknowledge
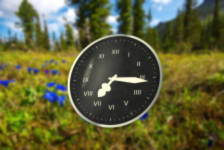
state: 7:16
